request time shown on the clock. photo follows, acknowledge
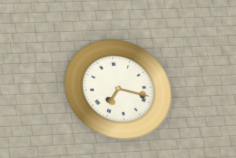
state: 7:18
